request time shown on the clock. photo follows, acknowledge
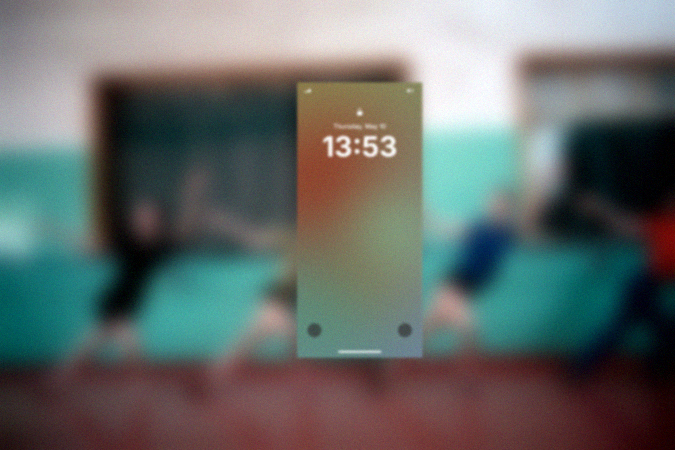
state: 13:53
